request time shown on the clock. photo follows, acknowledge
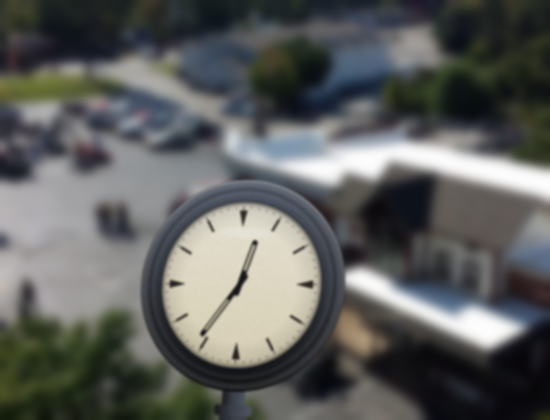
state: 12:36
